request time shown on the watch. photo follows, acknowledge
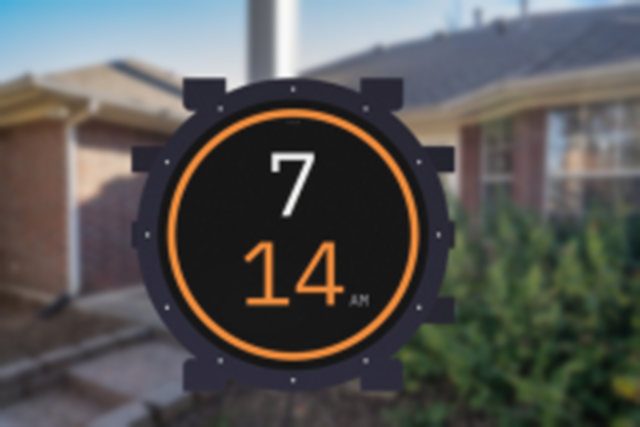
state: 7:14
